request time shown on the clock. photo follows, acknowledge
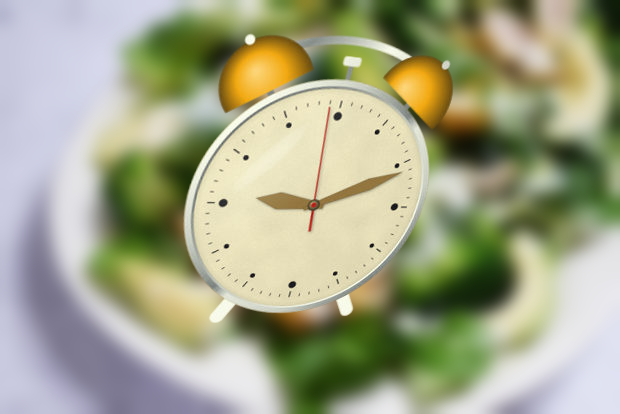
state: 9:10:59
